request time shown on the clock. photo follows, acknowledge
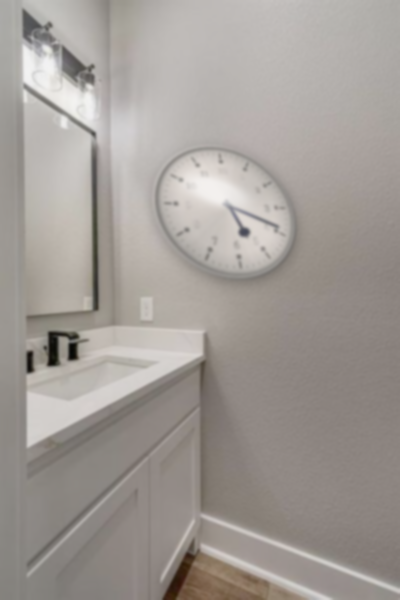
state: 5:19
